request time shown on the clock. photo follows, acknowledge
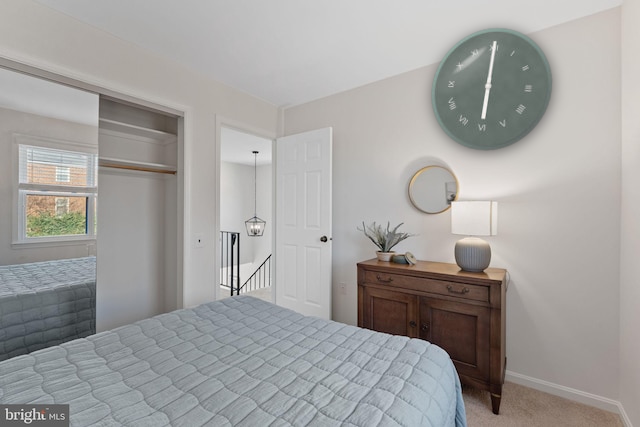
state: 6:00
